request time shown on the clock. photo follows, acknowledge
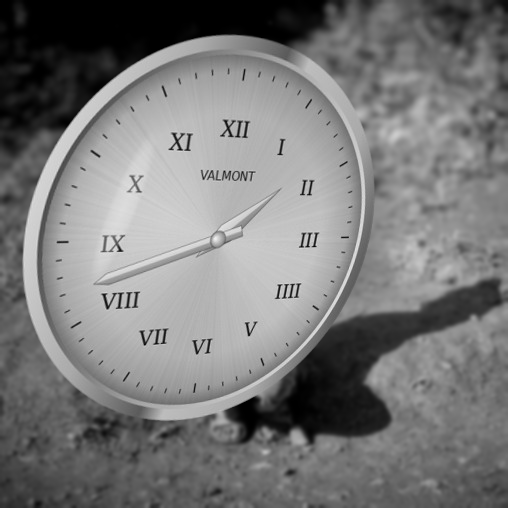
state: 1:42
